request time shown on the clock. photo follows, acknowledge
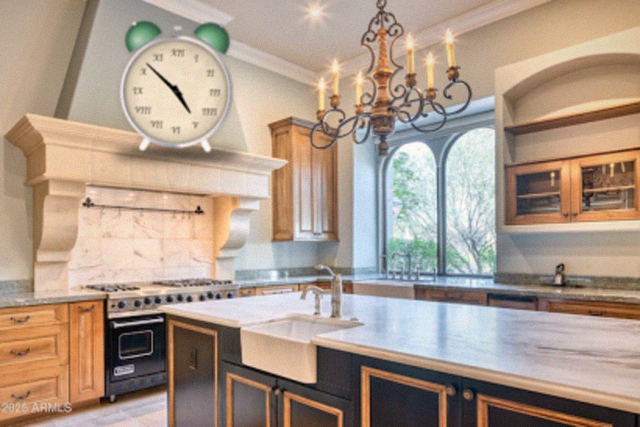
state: 4:52
